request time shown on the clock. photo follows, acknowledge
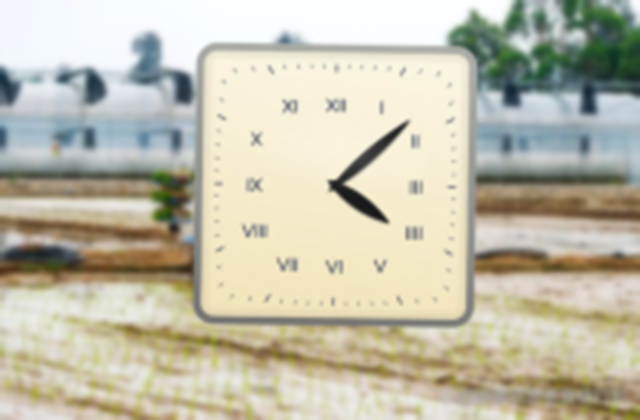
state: 4:08
